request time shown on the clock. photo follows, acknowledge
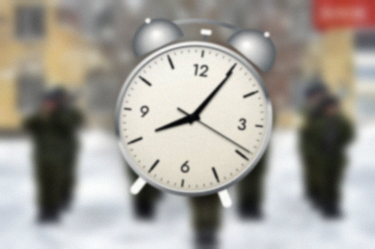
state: 8:05:19
